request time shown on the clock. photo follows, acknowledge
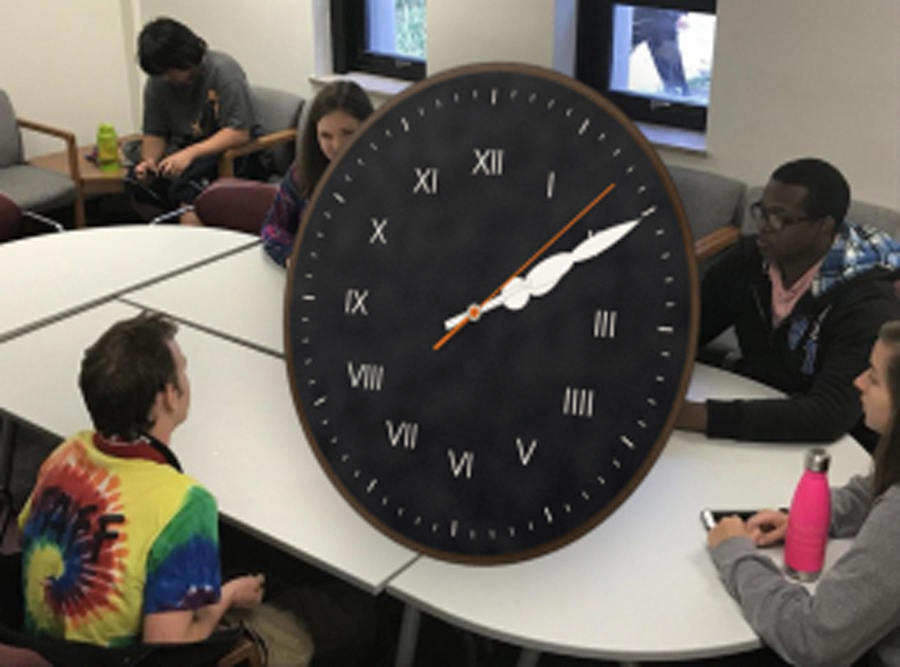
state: 2:10:08
